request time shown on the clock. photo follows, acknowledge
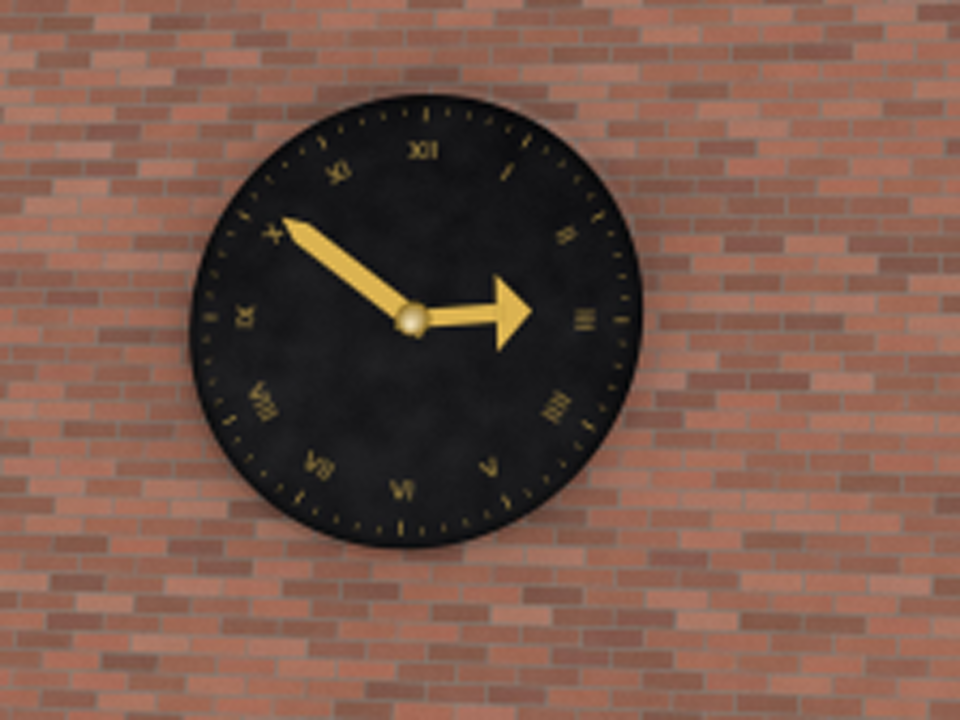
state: 2:51
